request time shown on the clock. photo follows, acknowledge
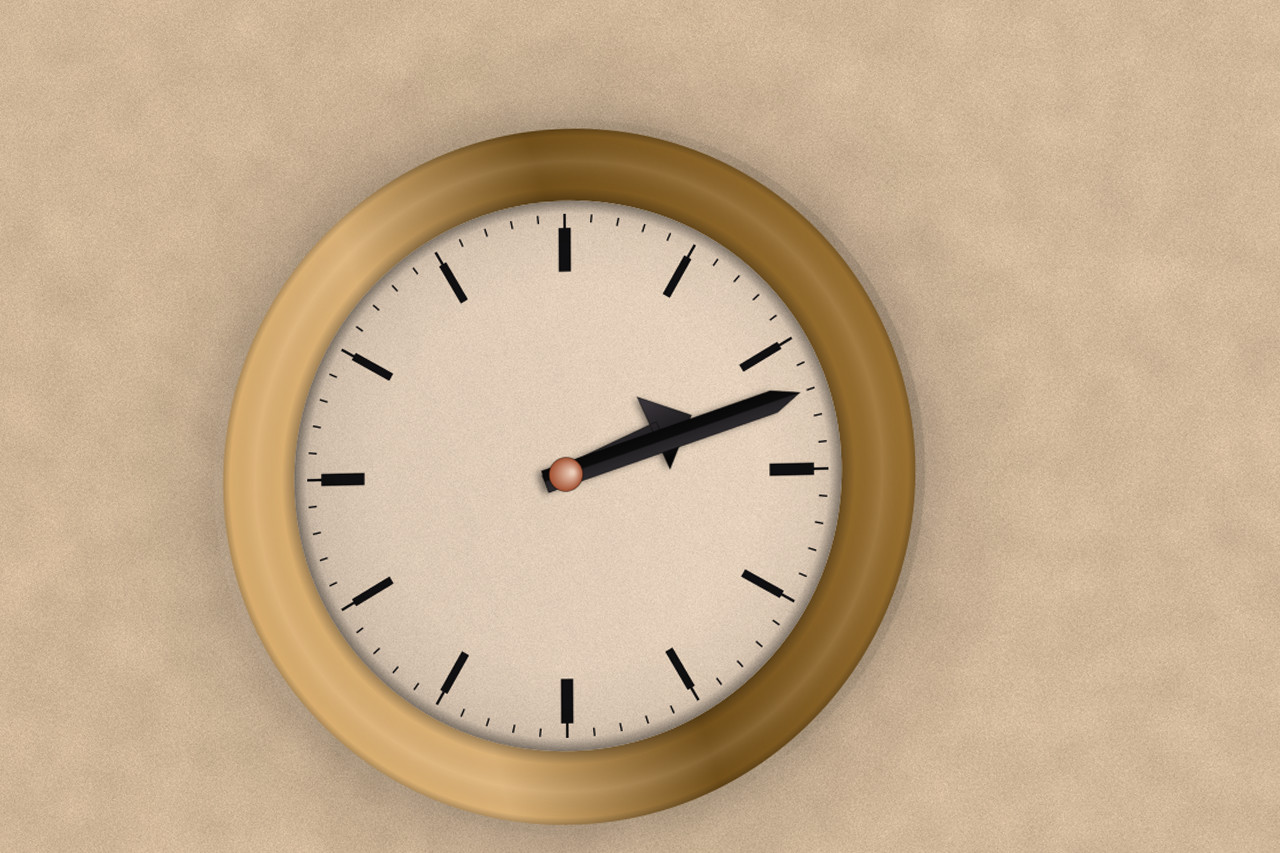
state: 2:12
